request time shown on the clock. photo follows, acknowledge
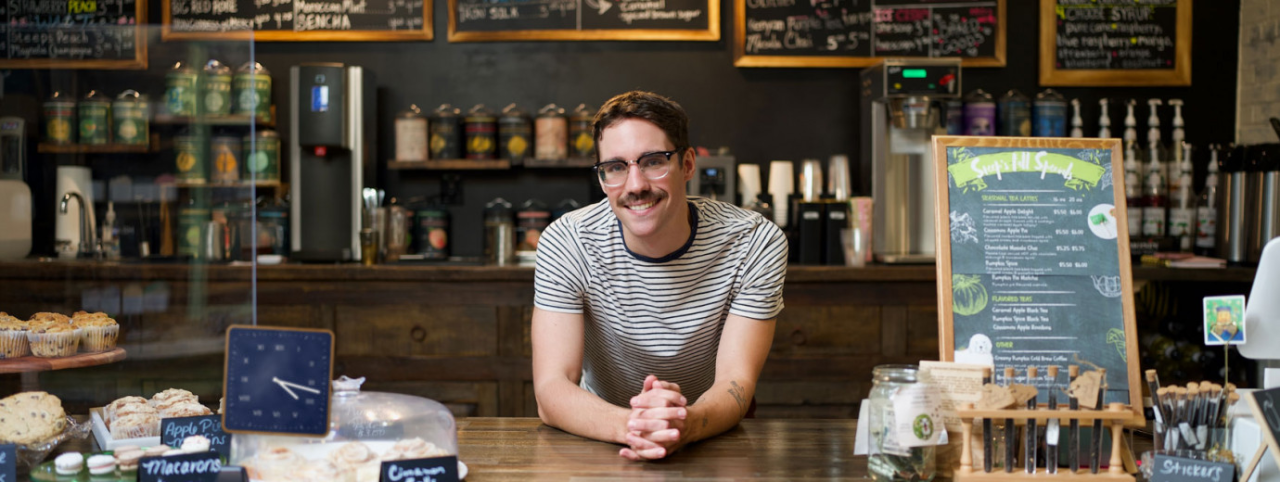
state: 4:17
